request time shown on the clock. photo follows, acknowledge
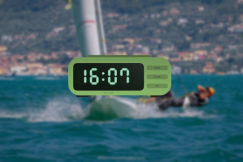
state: 16:07
